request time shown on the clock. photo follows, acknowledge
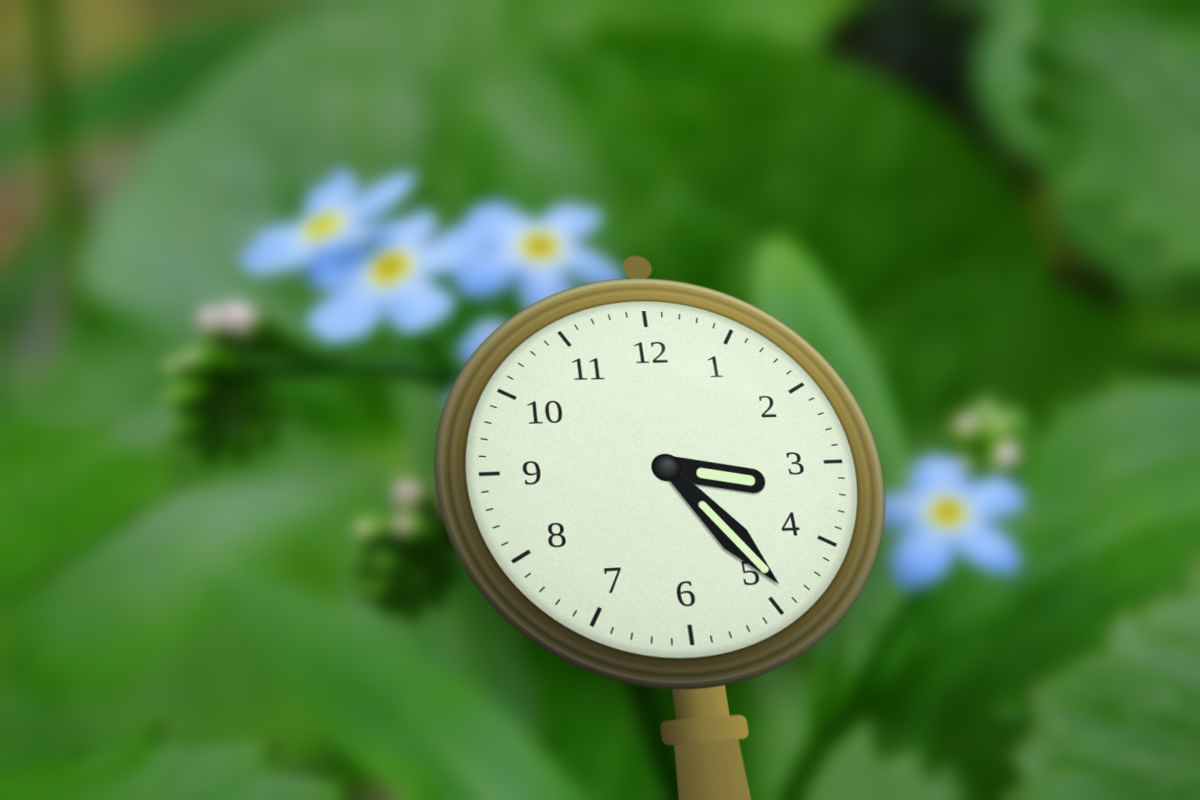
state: 3:24
